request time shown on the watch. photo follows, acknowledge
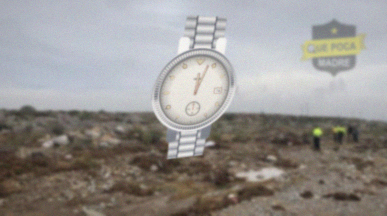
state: 12:03
